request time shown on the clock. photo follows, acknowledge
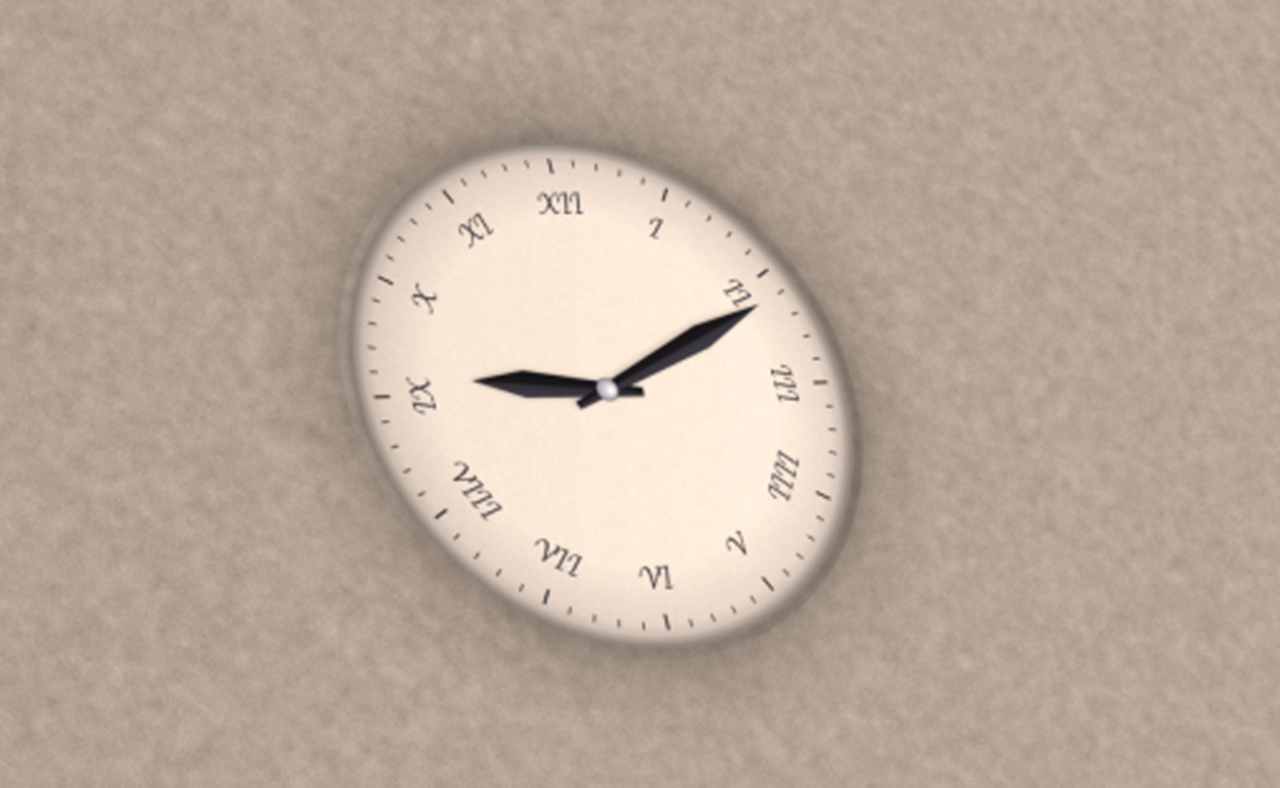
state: 9:11
